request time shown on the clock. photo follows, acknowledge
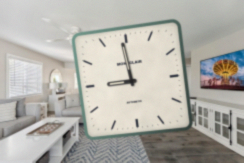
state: 8:59
